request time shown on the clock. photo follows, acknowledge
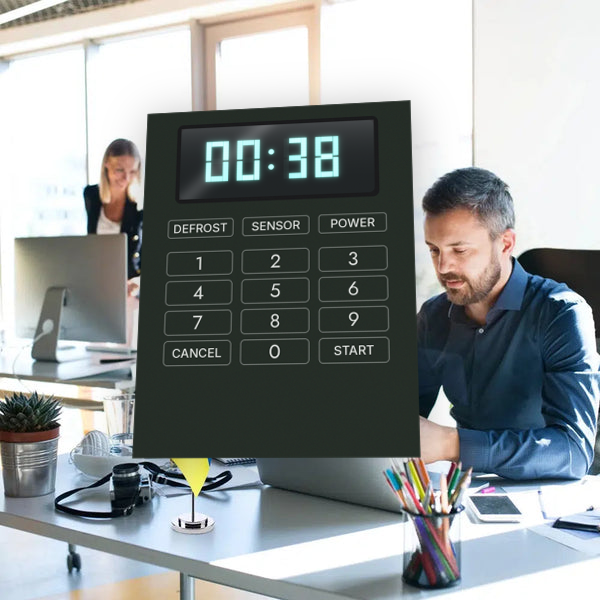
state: 0:38
